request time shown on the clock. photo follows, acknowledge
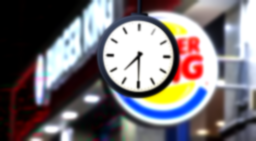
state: 7:30
